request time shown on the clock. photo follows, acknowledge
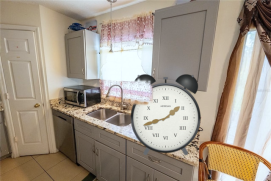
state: 1:42
